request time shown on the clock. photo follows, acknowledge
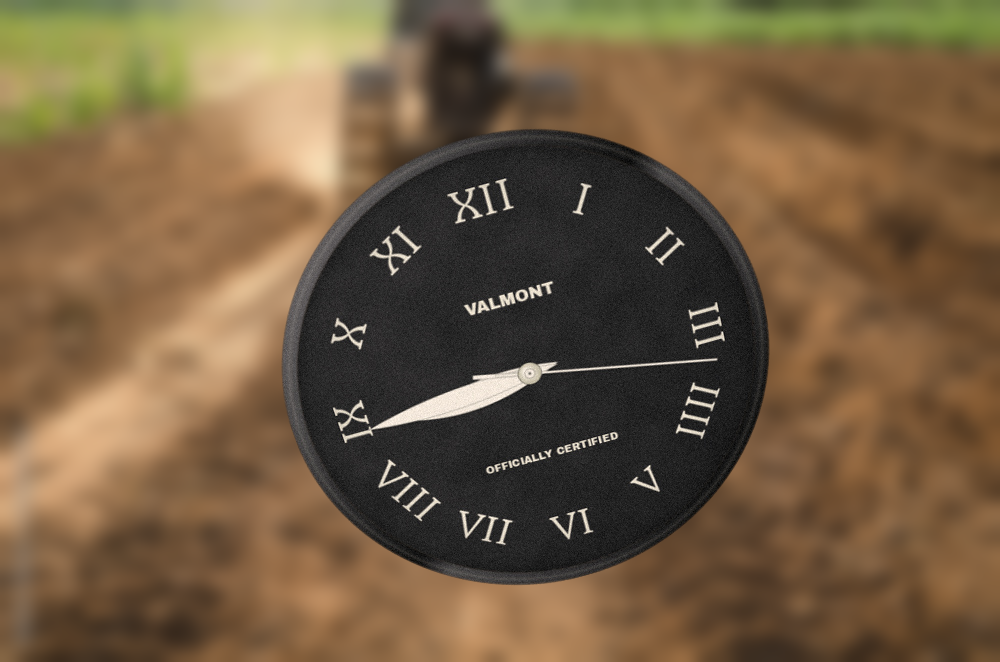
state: 8:44:17
